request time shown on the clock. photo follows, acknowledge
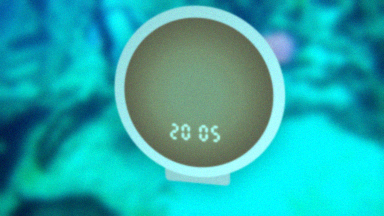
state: 20:05
